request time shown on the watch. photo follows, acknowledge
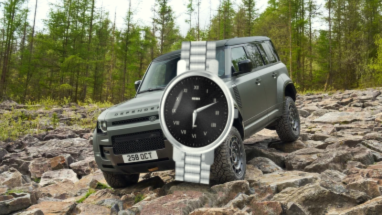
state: 6:11
